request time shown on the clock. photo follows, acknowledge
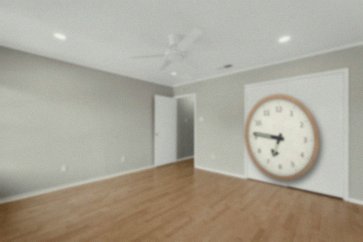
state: 6:46
